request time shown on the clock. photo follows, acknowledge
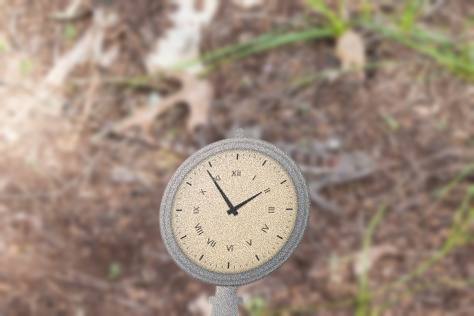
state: 1:54
